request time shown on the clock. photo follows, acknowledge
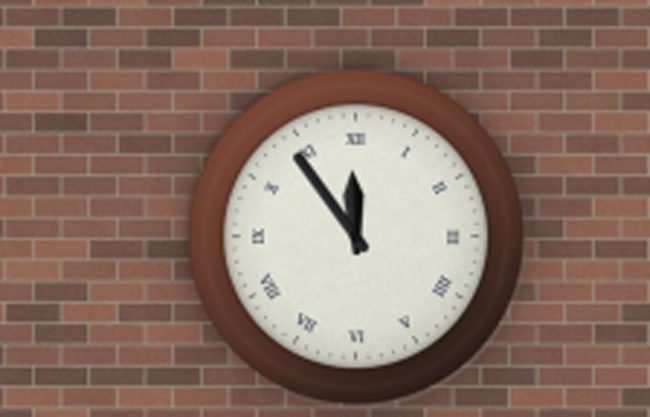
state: 11:54
